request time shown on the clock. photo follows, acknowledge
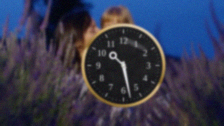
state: 10:28
